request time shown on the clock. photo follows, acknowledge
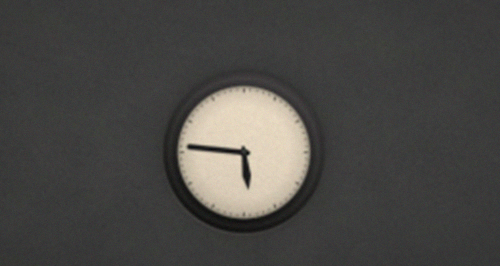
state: 5:46
